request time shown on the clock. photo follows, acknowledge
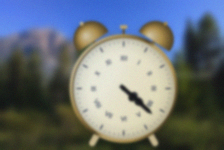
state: 4:22
